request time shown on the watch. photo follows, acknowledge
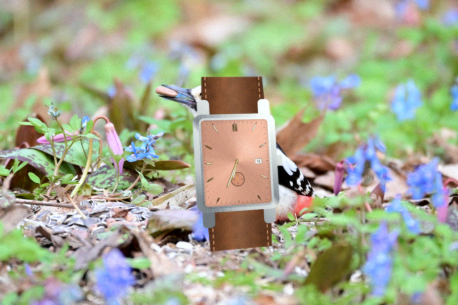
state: 6:34
